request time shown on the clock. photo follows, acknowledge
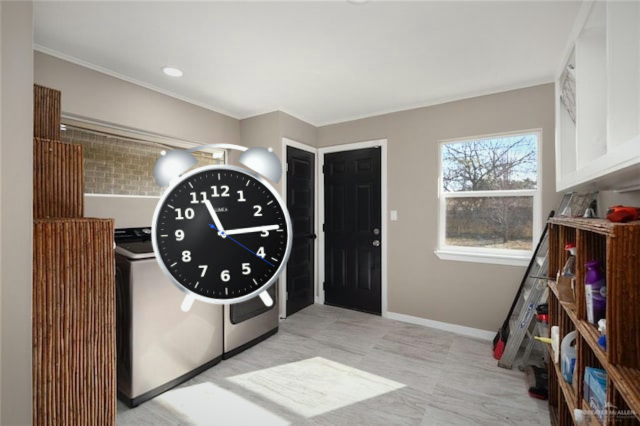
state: 11:14:21
